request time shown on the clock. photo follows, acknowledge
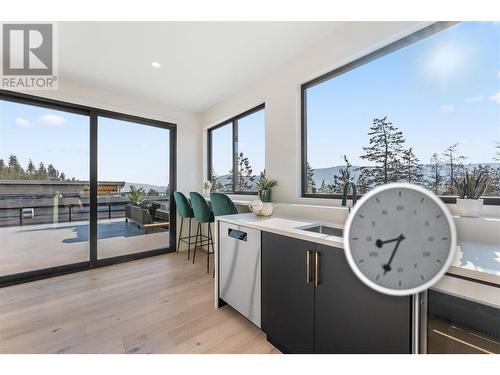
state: 8:34
